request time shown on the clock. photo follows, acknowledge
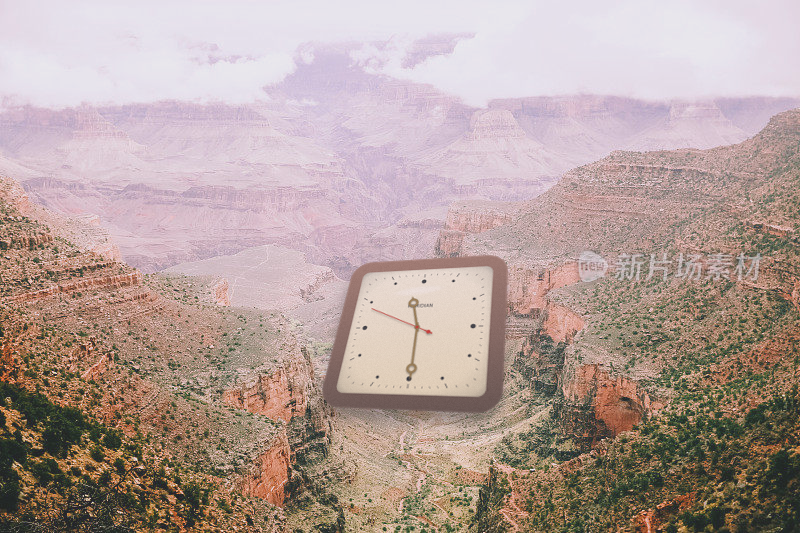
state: 11:29:49
